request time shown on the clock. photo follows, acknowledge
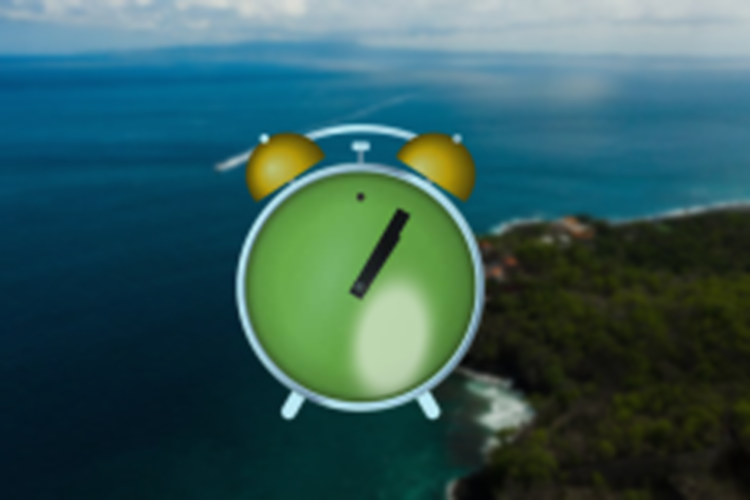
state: 1:05
